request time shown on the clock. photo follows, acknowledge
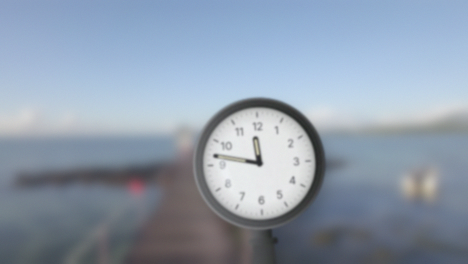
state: 11:47
